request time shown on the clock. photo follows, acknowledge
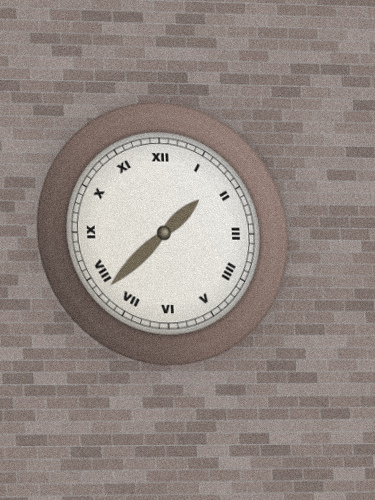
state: 1:38
